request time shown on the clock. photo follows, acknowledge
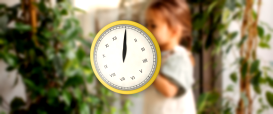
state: 1:05
